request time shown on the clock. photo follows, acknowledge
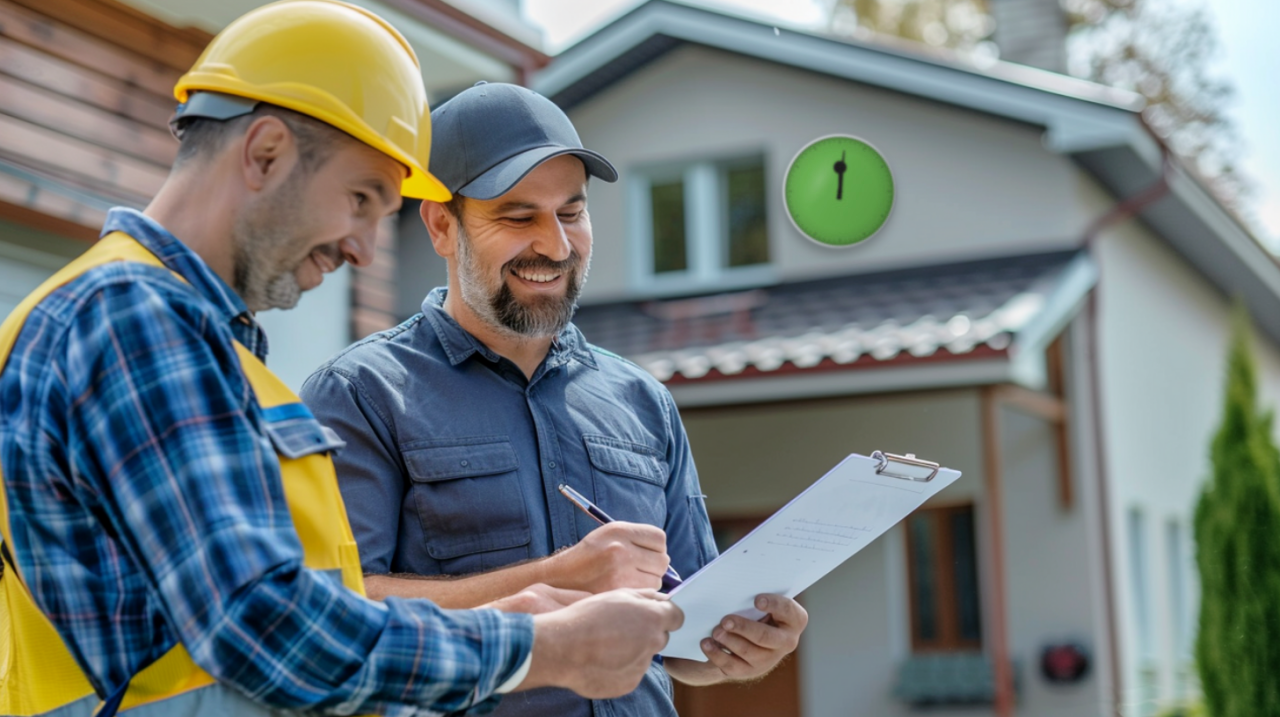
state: 12:01
